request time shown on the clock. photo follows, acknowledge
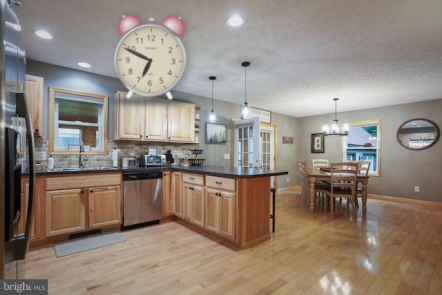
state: 6:49
